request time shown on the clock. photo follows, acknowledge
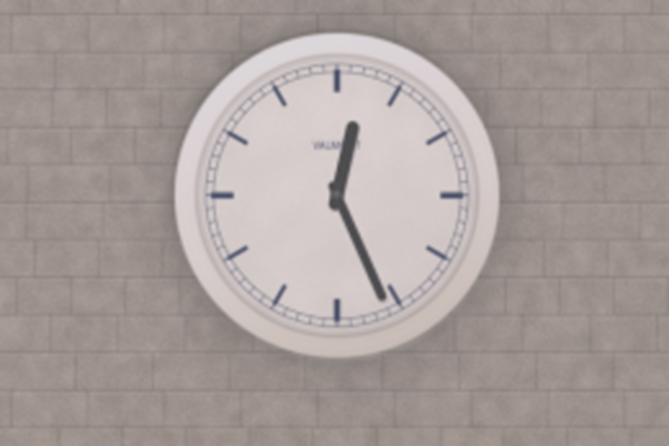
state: 12:26
